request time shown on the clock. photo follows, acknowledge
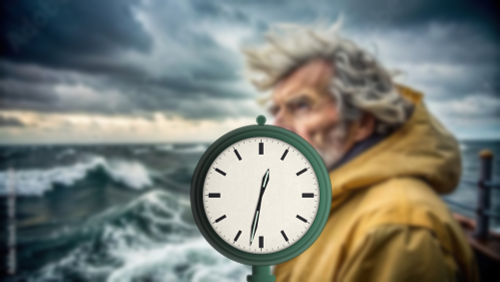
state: 12:32
